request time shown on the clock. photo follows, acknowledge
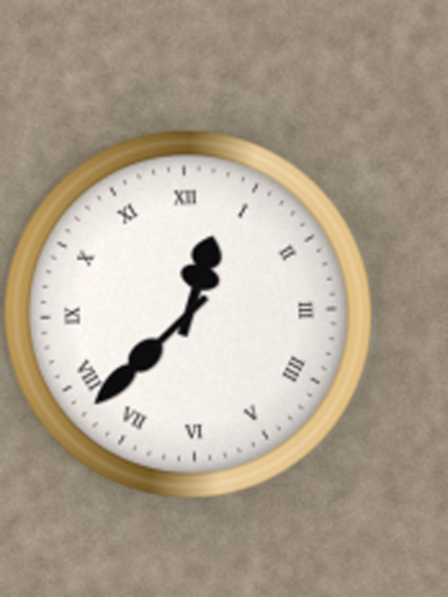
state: 12:38
